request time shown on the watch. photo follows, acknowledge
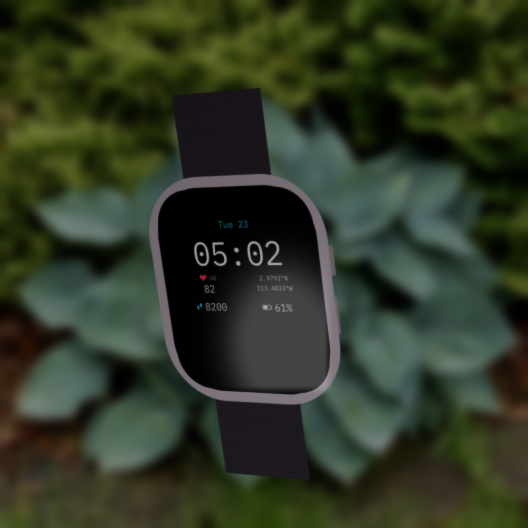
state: 5:02
